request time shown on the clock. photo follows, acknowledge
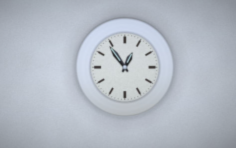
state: 12:54
